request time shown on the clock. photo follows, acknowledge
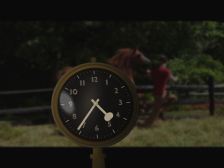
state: 4:36
